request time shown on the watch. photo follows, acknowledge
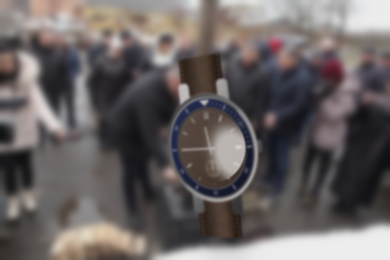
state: 11:45
